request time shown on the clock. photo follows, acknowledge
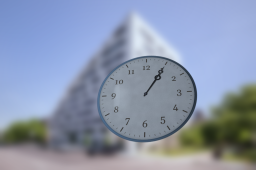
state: 1:05
